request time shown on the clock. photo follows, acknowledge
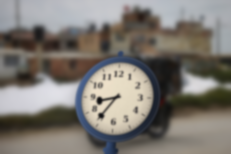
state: 8:36
